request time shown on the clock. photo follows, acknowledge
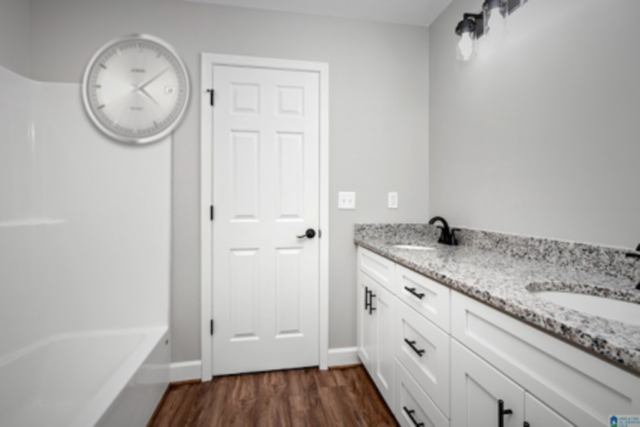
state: 4:09
